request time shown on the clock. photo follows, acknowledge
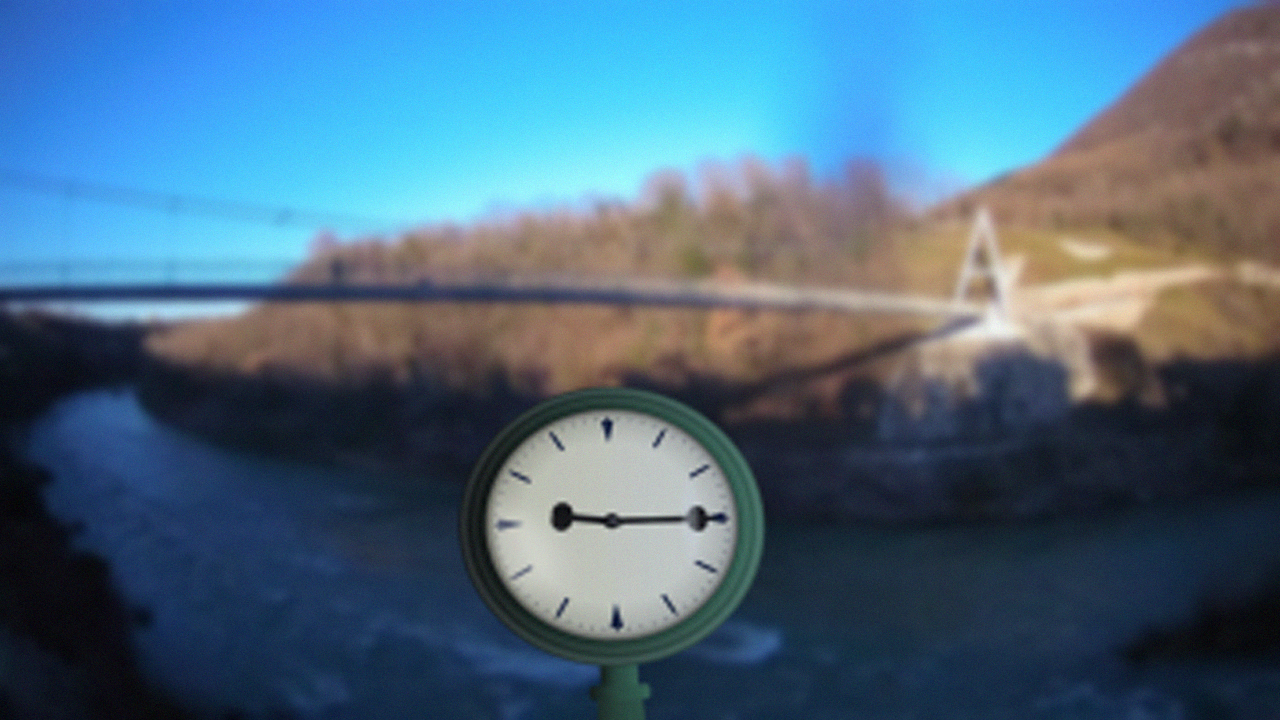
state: 9:15
